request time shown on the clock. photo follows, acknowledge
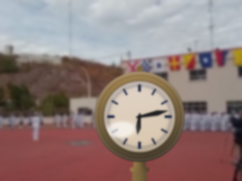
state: 6:13
